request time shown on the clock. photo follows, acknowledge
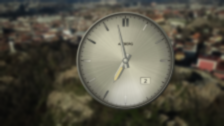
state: 6:58
